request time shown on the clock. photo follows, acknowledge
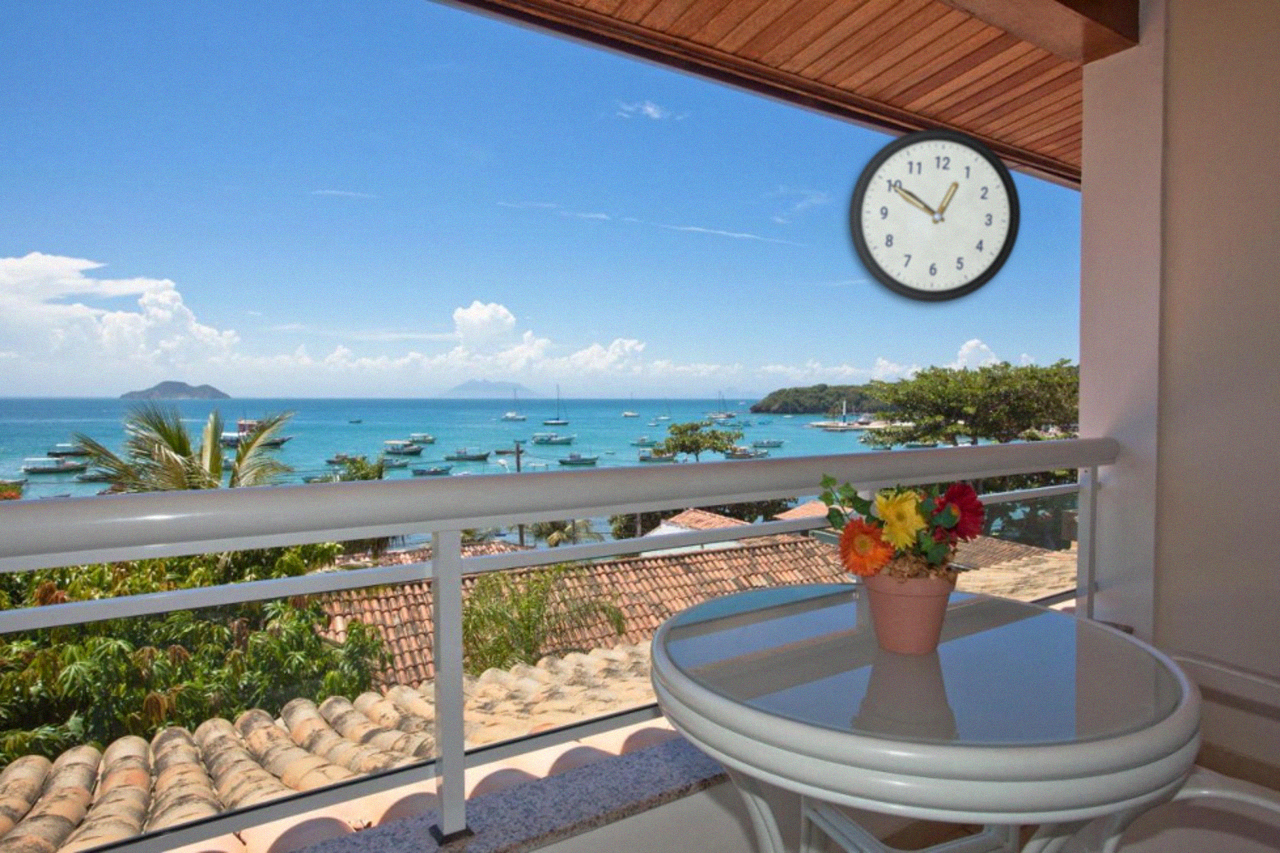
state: 12:50
